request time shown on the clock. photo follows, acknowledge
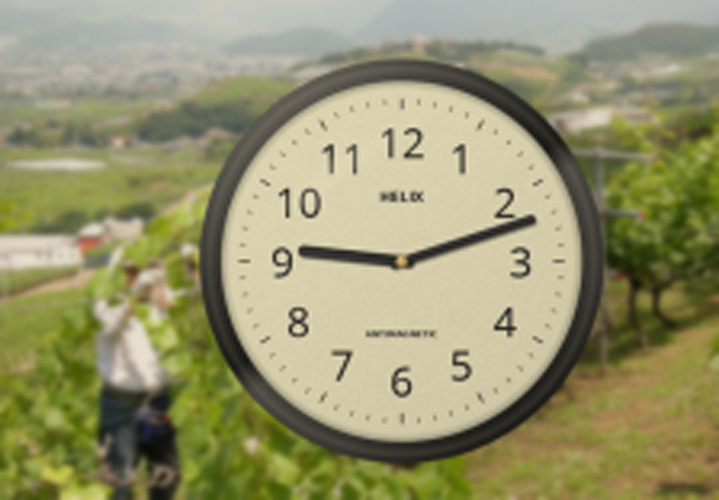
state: 9:12
